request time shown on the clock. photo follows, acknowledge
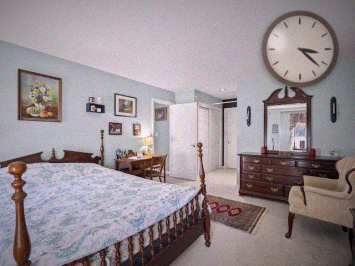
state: 3:22
